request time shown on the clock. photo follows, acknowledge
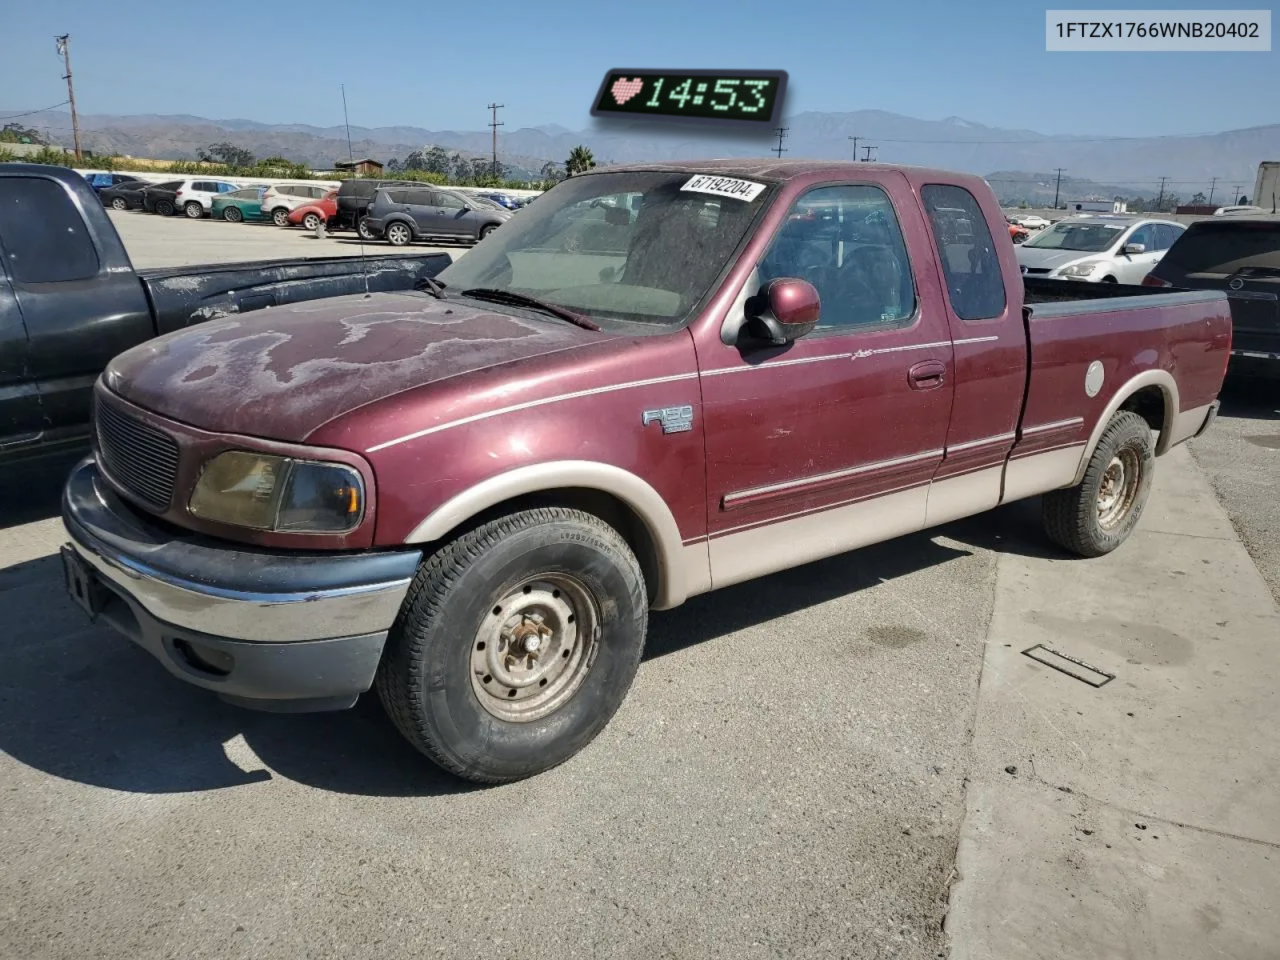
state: 14:53
